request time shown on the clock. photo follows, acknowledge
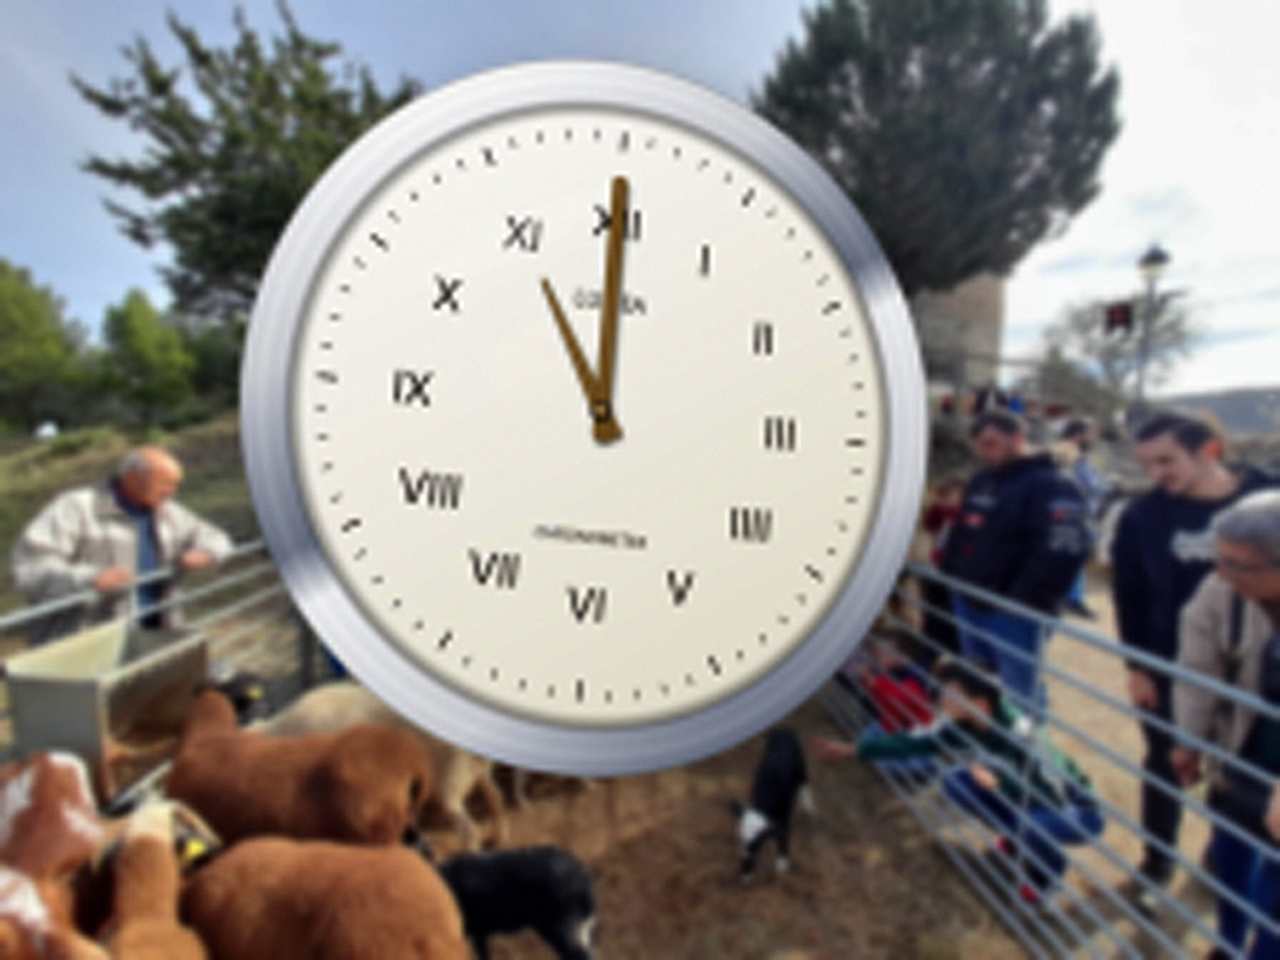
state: 11:00
